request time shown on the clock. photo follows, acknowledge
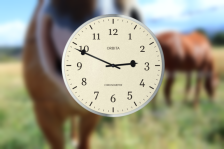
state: 2:49
